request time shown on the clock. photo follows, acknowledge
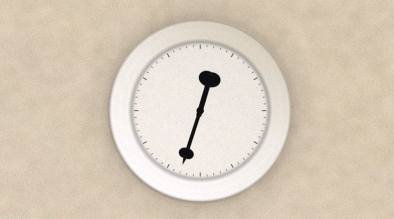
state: 12:33
